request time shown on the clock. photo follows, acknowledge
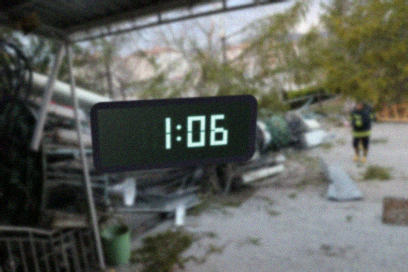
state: 1:06
